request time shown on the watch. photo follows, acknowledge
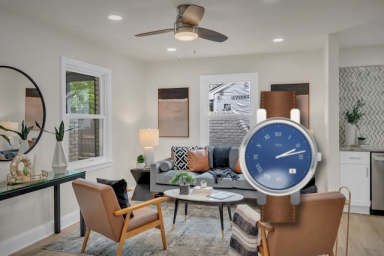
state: 2:13
